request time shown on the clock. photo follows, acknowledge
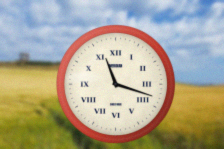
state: 11:18
